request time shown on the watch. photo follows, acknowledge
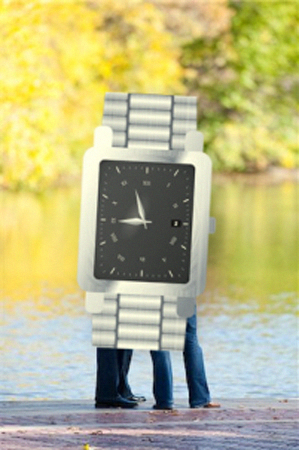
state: 8:57
